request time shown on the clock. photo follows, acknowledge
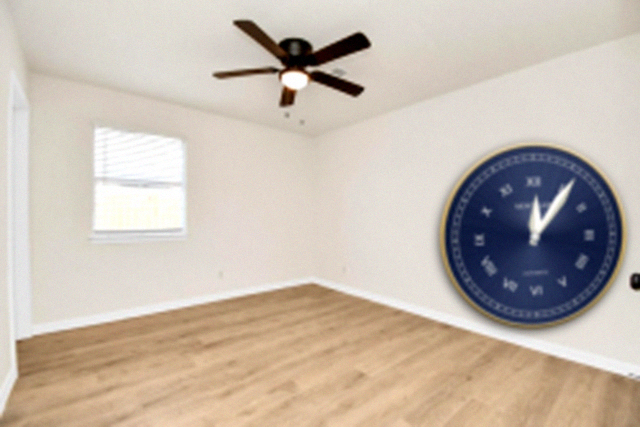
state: 12:06
